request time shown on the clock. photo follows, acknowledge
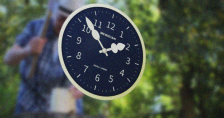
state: 1:52
